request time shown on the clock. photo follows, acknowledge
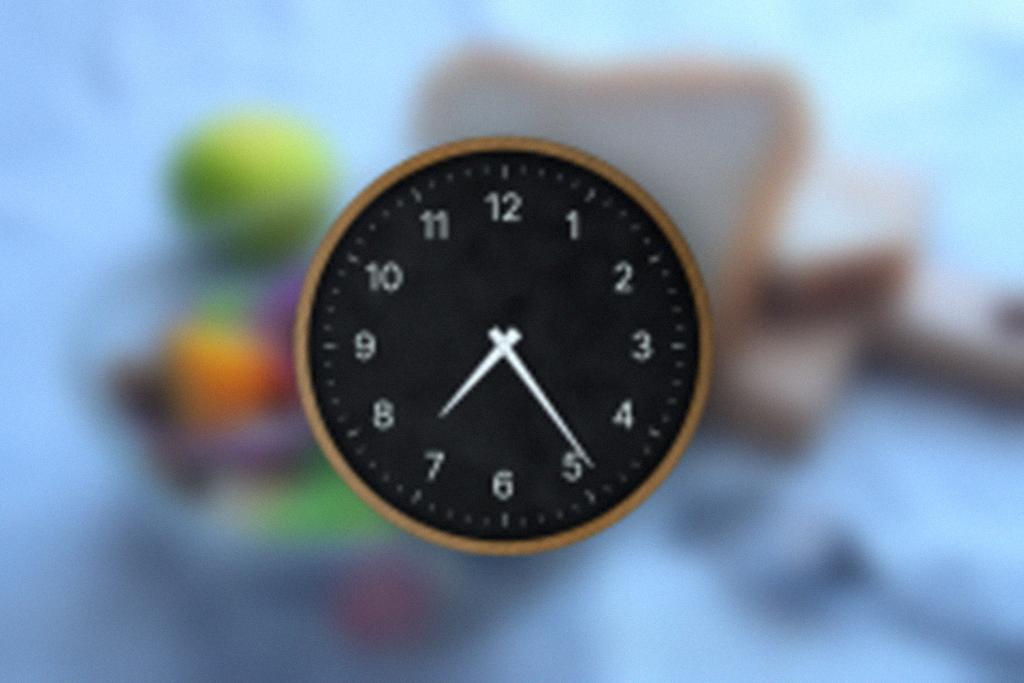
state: 7:24
